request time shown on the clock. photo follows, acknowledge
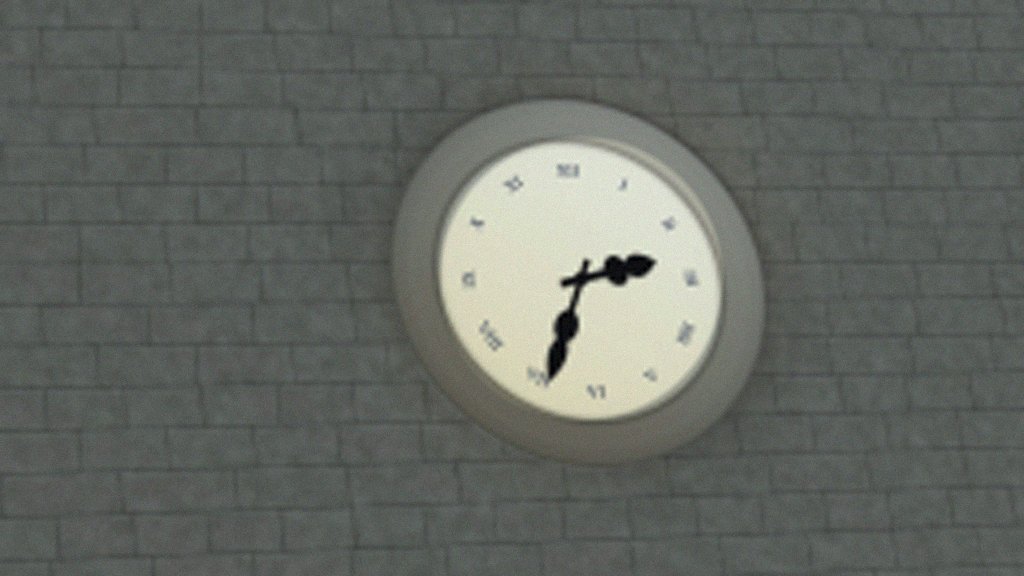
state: 2:34
